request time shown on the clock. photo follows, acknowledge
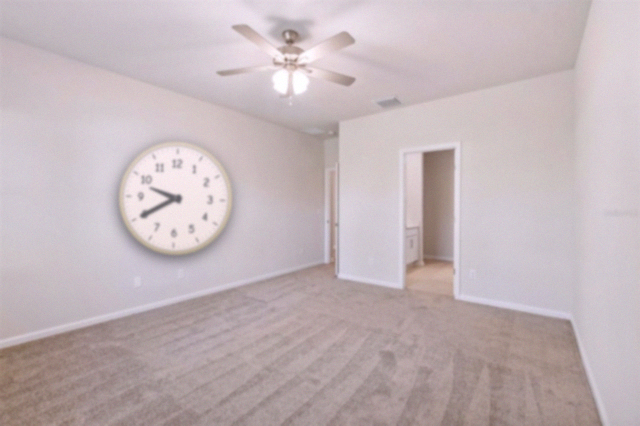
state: 9:40
